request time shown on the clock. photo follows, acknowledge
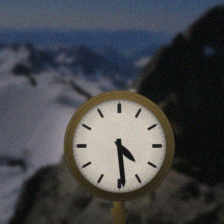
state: 4:29
